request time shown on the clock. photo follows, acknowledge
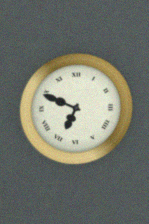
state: 6:49
